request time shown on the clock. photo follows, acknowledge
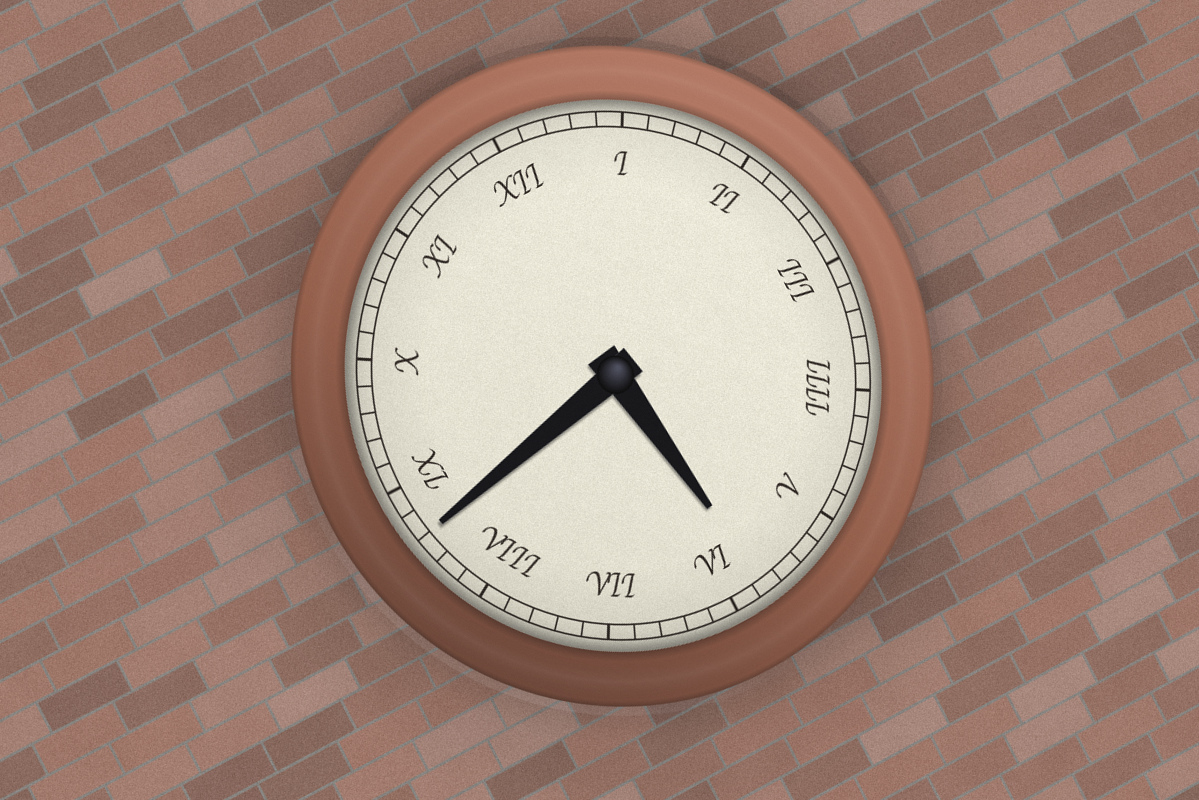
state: 5:43
